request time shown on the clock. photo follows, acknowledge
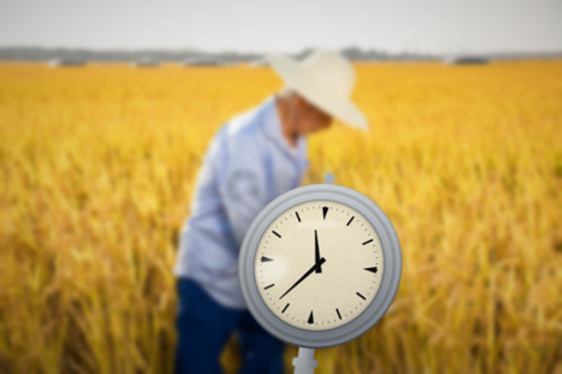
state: 11:37
